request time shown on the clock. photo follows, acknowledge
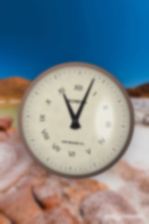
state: 11:03
